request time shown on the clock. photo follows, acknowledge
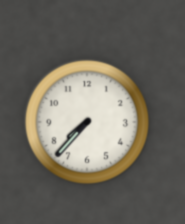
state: 7:37
